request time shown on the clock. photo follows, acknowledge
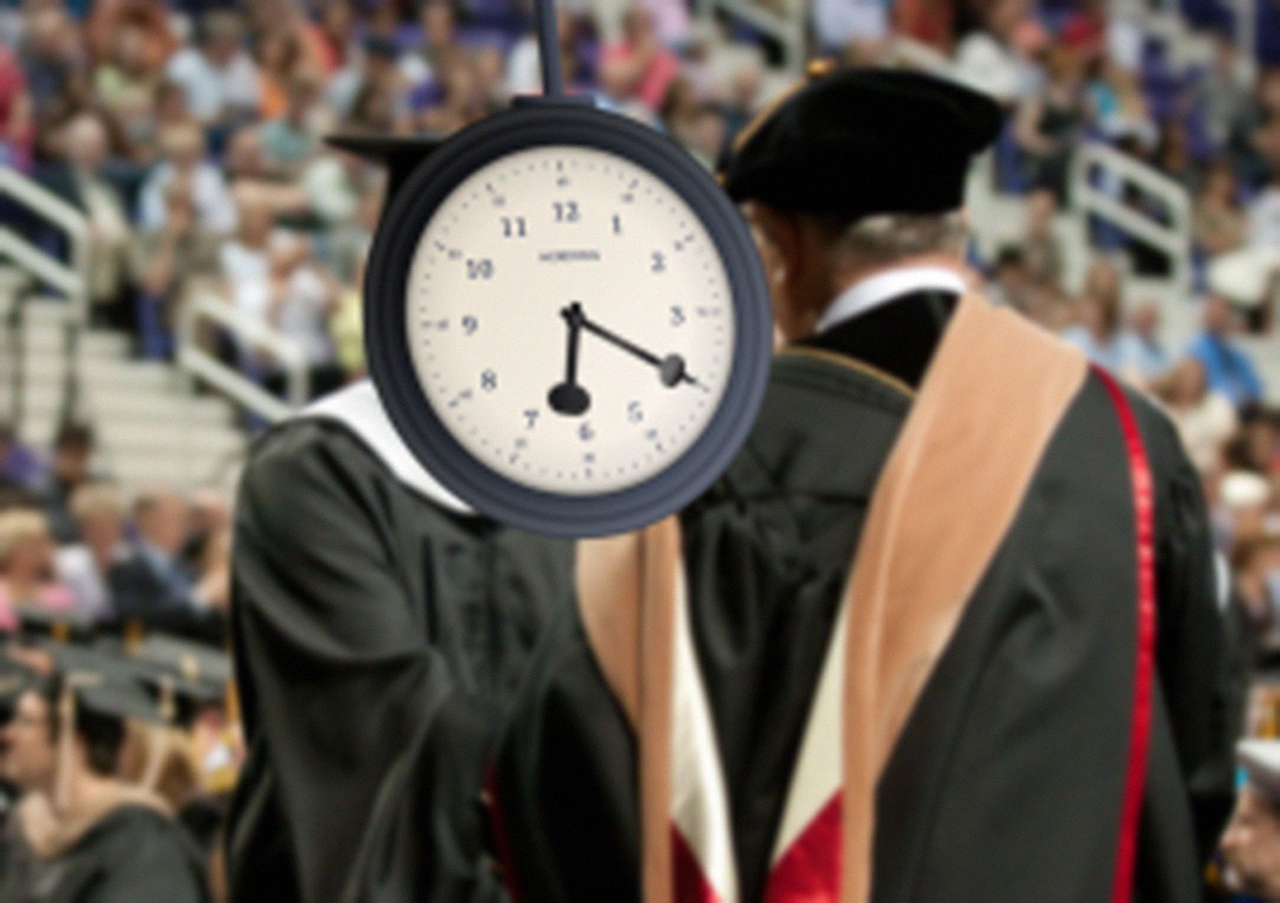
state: 6:20
